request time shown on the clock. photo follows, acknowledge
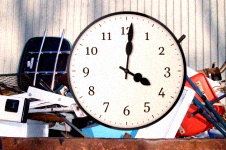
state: 4:01
